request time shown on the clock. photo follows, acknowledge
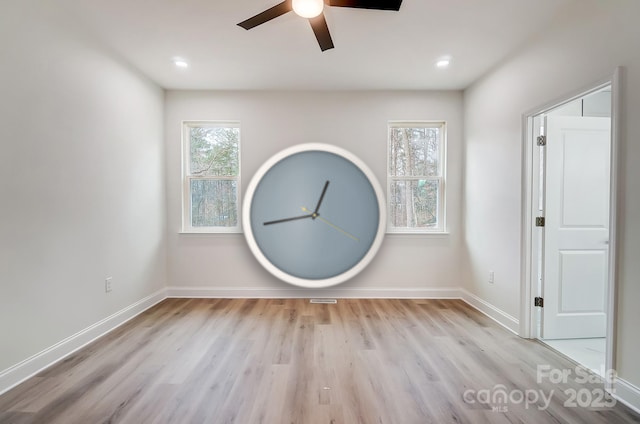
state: 12:43:20
